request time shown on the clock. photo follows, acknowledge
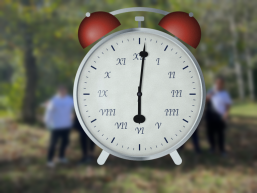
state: 6:01
